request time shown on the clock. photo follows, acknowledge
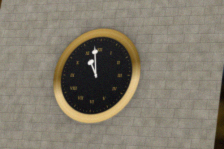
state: 10:58
